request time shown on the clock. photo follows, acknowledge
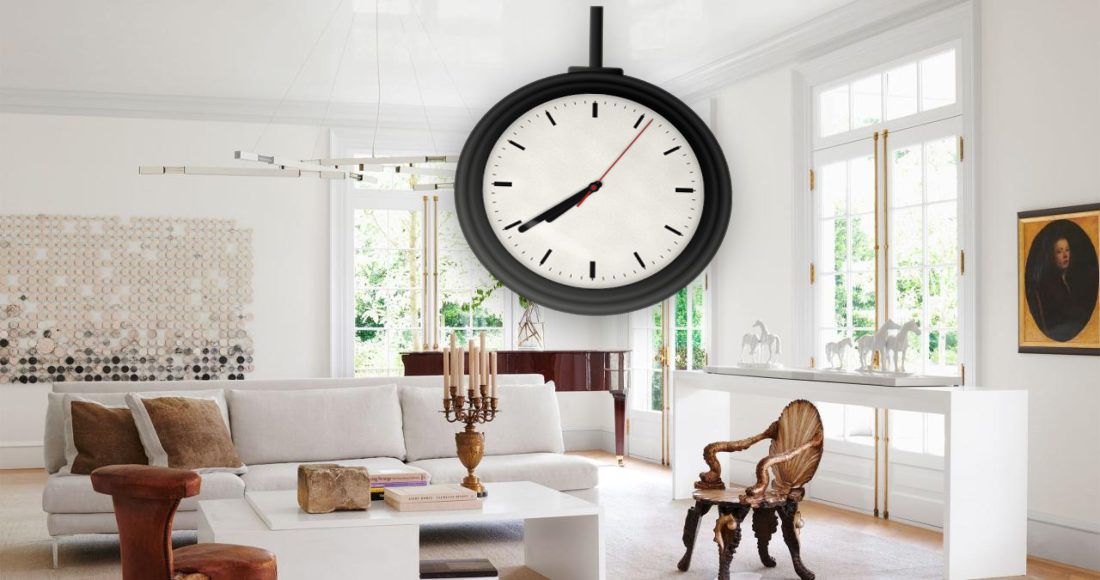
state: 7:39:06
